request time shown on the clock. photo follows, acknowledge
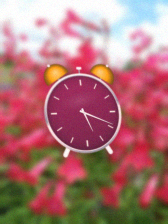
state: 5:19
